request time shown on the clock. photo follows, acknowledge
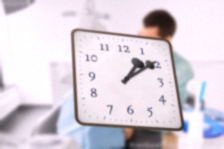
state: 1:09
